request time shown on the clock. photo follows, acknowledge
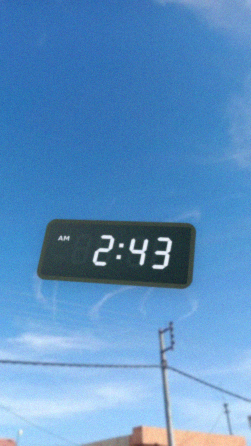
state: 2:43
